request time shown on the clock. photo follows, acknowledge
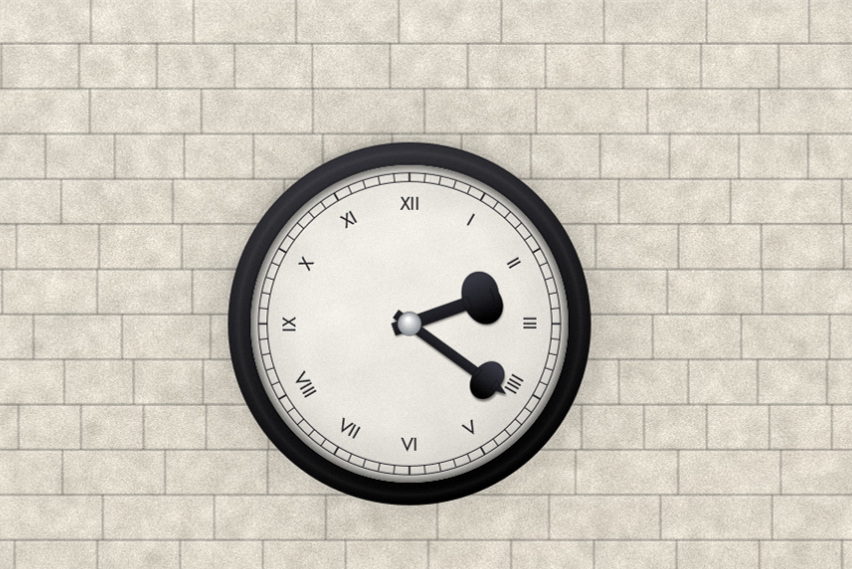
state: 2:21
